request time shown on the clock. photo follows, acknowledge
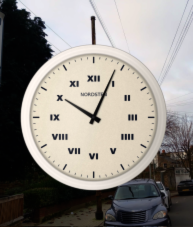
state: 10:04
